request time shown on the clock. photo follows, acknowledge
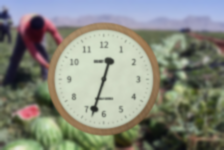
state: 12:33
